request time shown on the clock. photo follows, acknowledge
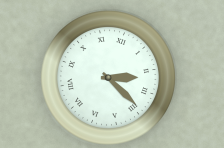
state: 2:19
